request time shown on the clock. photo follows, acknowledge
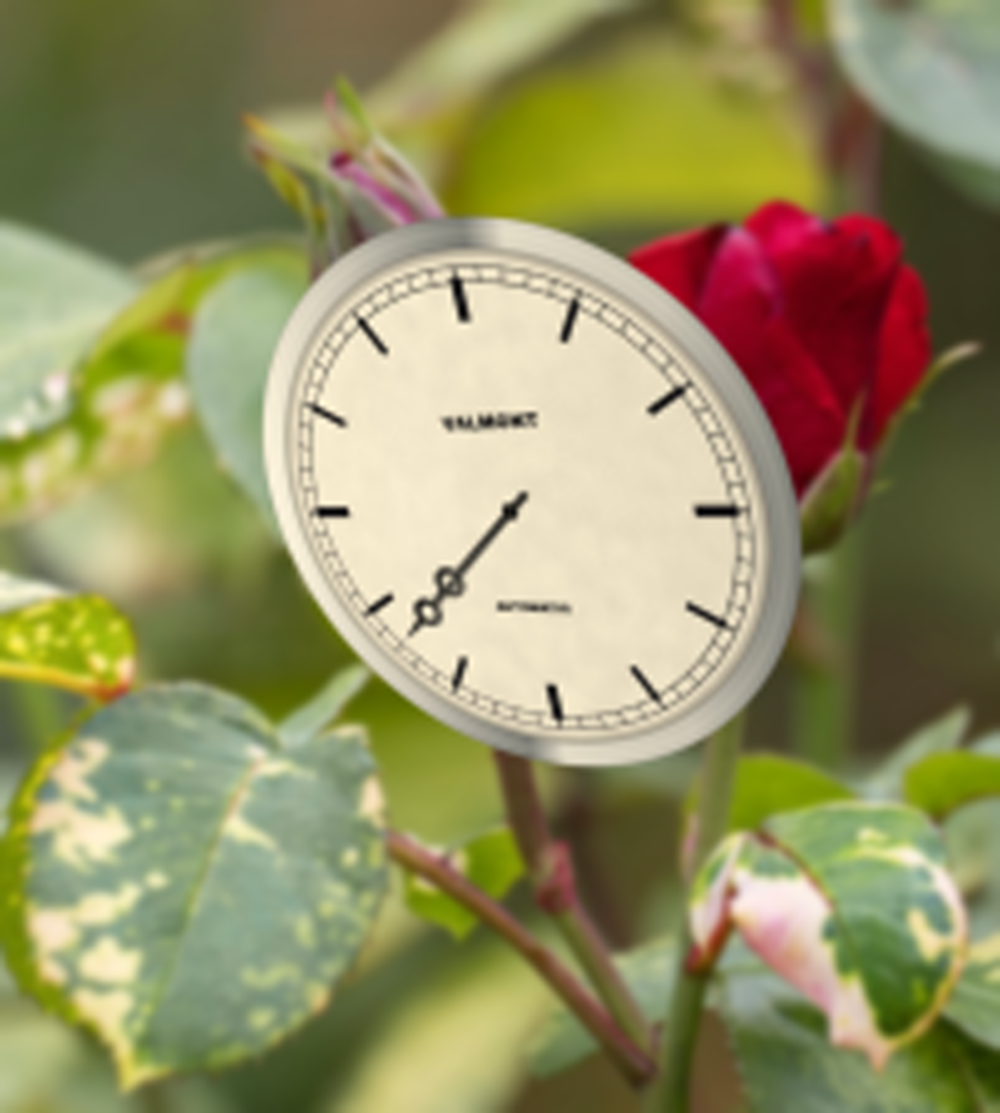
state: 7:38
